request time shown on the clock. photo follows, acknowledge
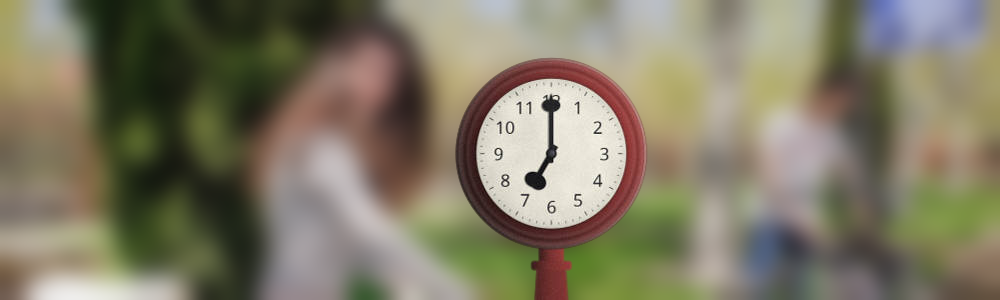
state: 7:00
